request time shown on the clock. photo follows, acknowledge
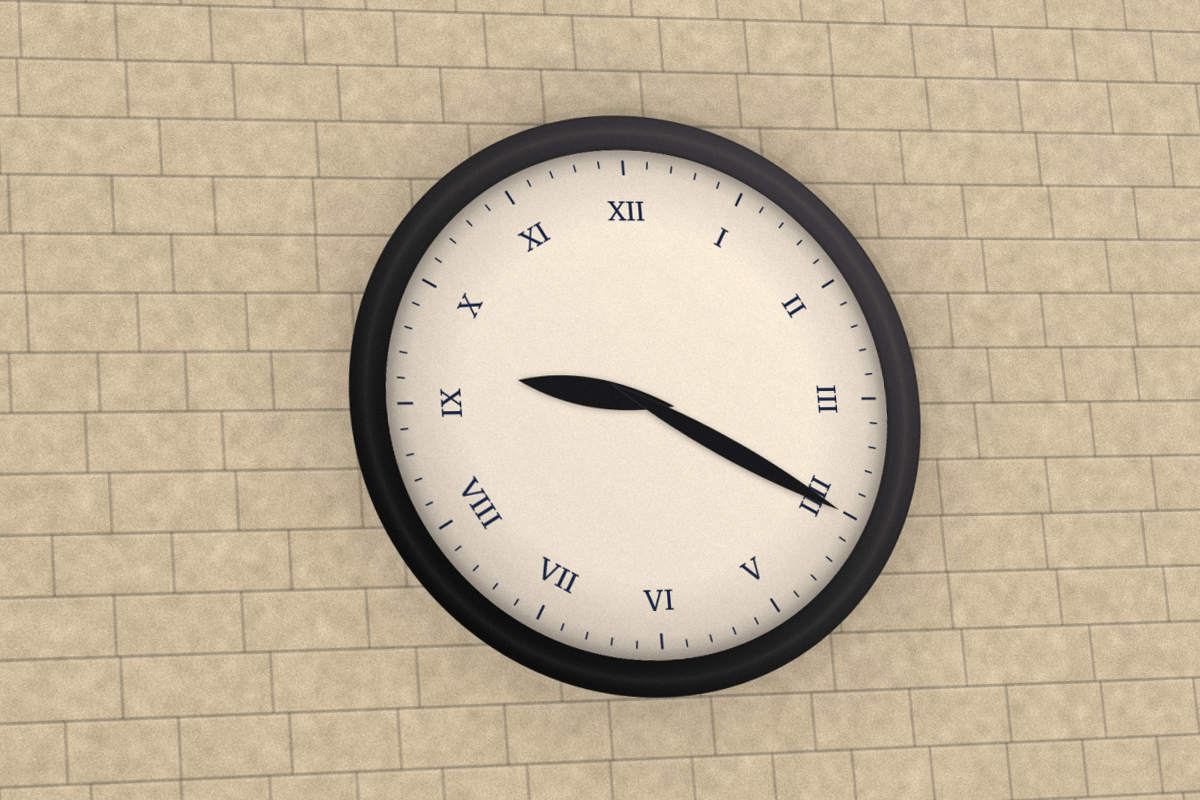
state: 9:20
